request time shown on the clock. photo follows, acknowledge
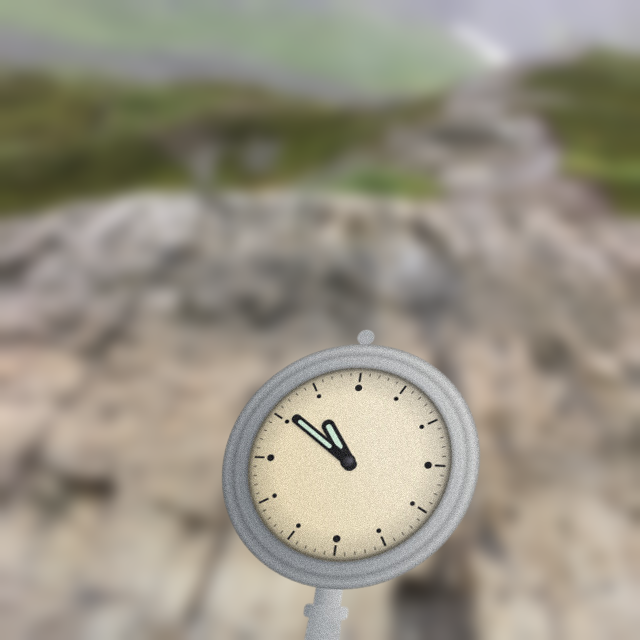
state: 10:51
